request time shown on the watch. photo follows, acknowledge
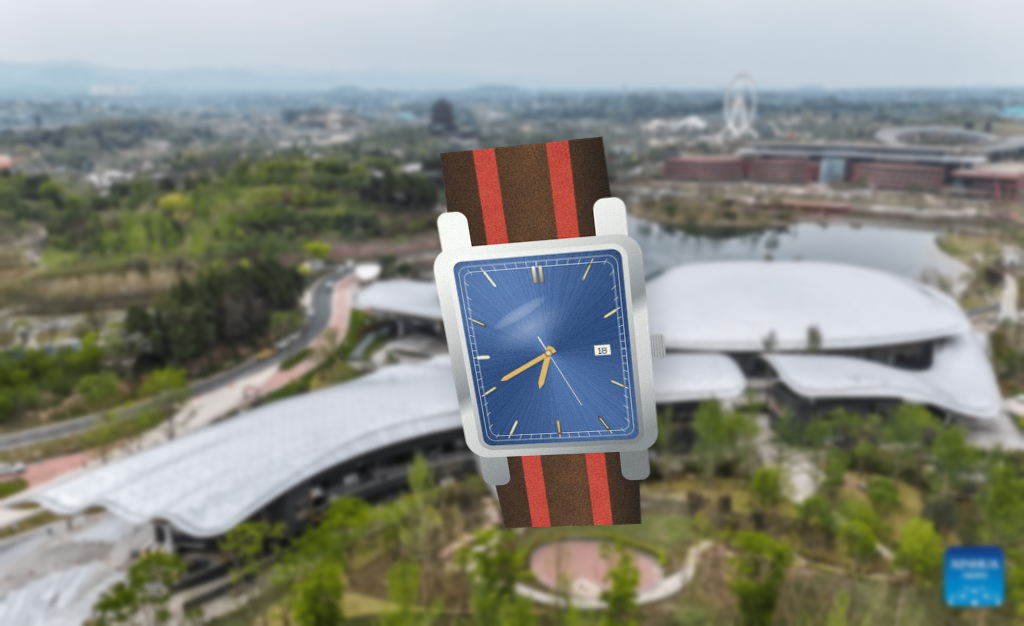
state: 6:40:26
